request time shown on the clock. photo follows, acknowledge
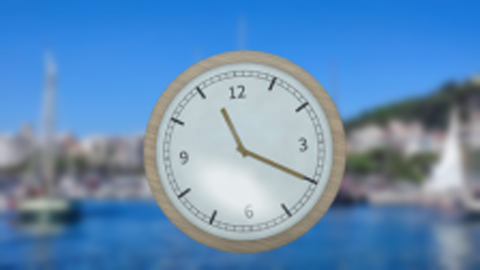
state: 11:20
